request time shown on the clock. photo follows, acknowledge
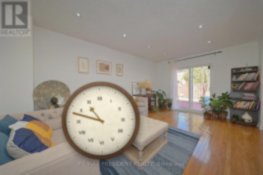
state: 10:48
